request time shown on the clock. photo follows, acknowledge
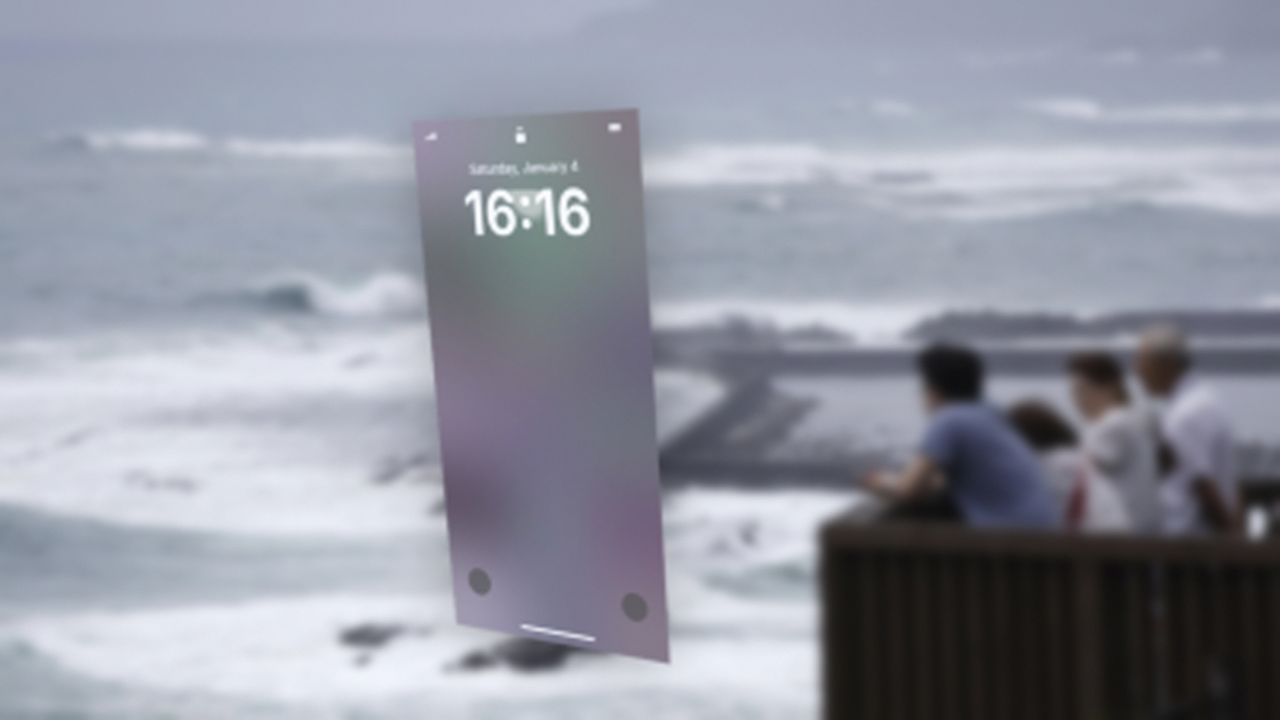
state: 16:16
